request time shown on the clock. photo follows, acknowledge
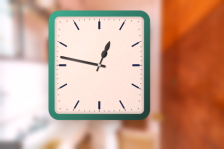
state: 12:47
